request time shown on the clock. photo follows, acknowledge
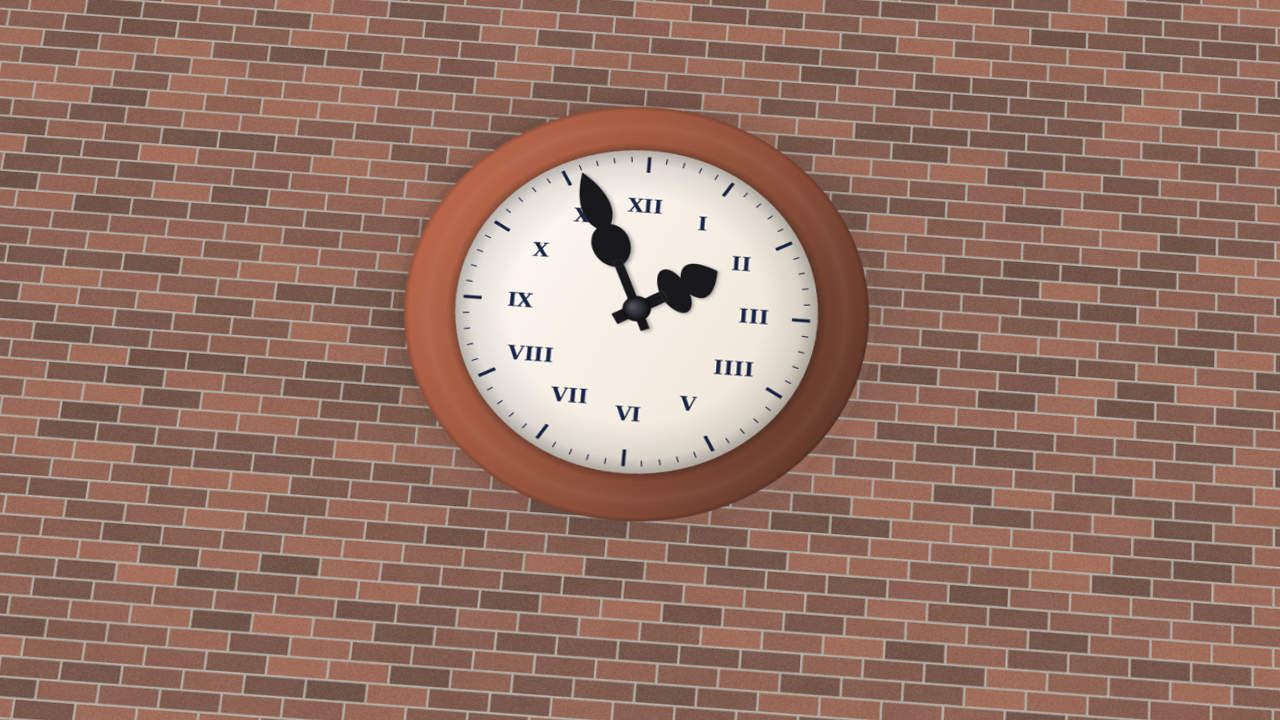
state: 1:56
